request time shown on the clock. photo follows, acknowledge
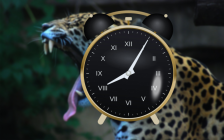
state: 8:05
